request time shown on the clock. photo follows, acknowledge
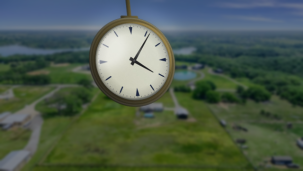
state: 4:06
